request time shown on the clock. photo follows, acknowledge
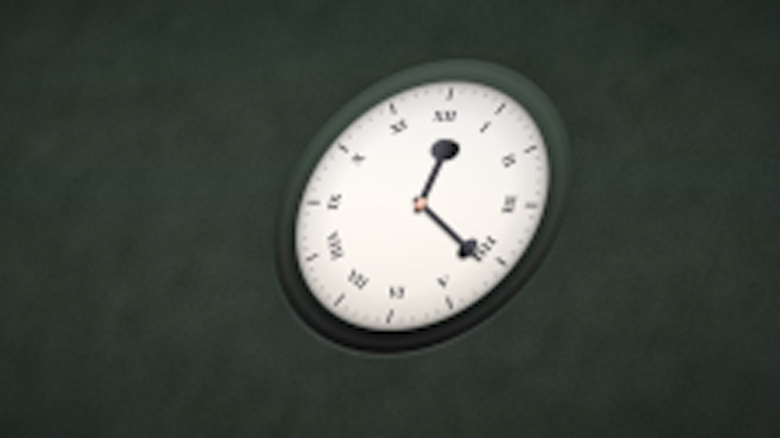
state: 12:21
